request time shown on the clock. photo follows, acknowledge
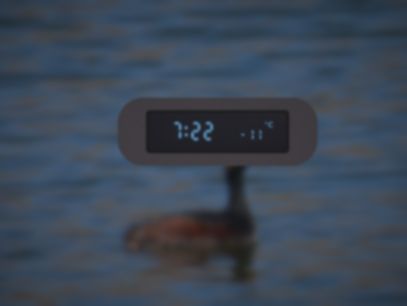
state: 7:22
